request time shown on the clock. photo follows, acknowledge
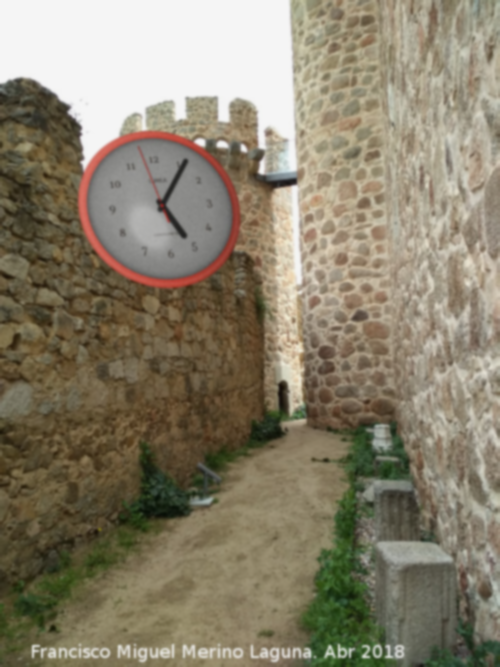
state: 5:05:58
